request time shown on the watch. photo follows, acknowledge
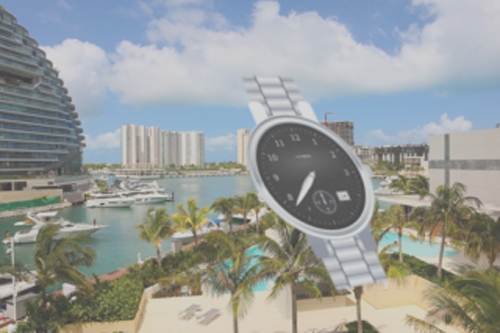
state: 7:38
